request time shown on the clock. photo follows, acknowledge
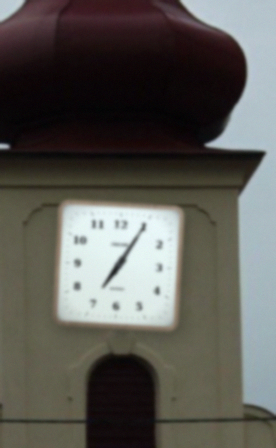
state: 7:05
